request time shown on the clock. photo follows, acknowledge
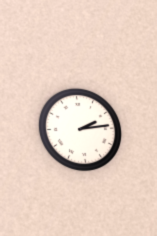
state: 2:14
